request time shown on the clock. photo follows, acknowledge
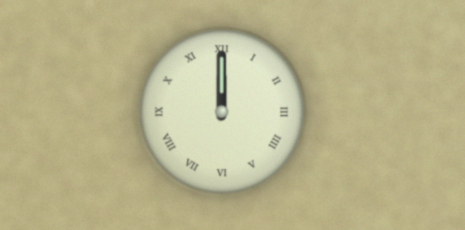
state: 12:00
